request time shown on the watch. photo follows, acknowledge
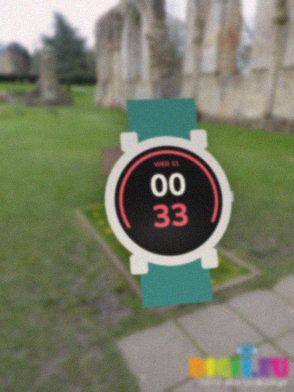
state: 0:33
